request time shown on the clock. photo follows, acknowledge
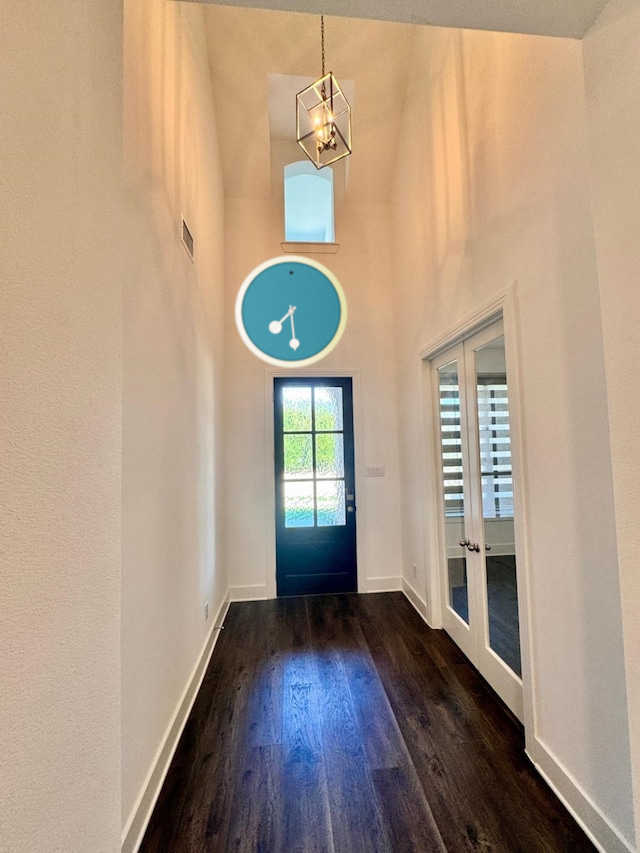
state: 7:29
